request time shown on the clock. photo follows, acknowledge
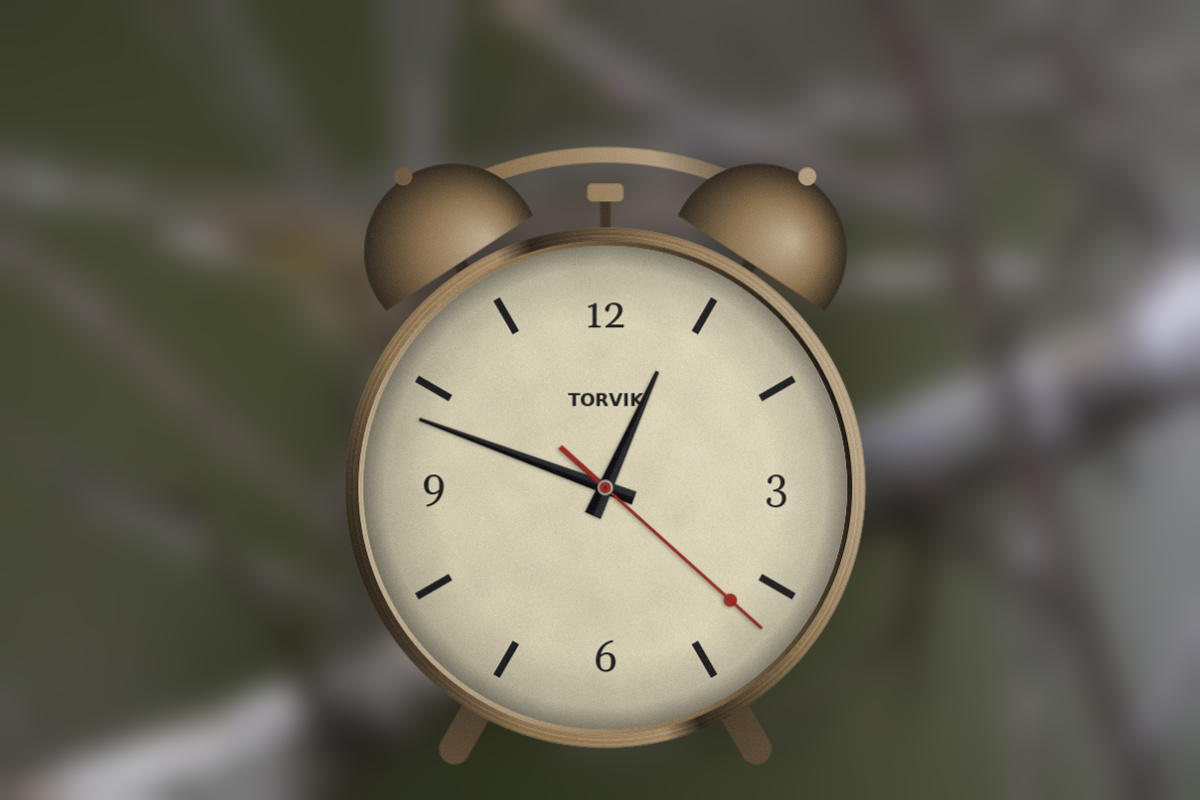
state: 12:48:22
